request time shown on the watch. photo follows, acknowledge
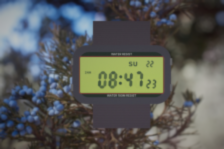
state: 8:47:23
